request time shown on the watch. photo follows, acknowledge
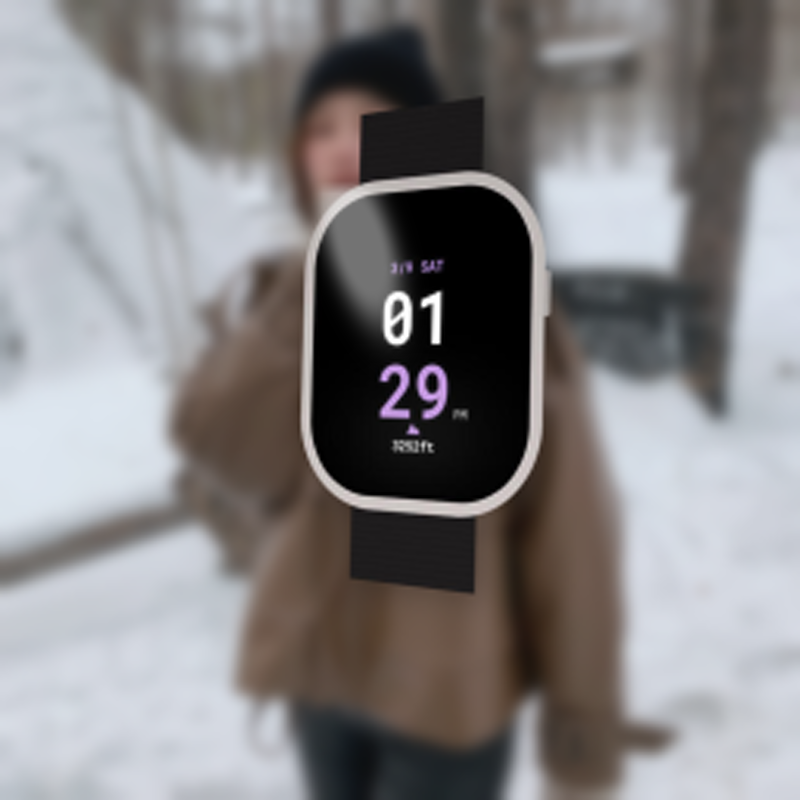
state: 1:29
